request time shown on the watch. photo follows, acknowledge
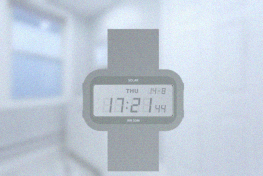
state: 17:21:44
